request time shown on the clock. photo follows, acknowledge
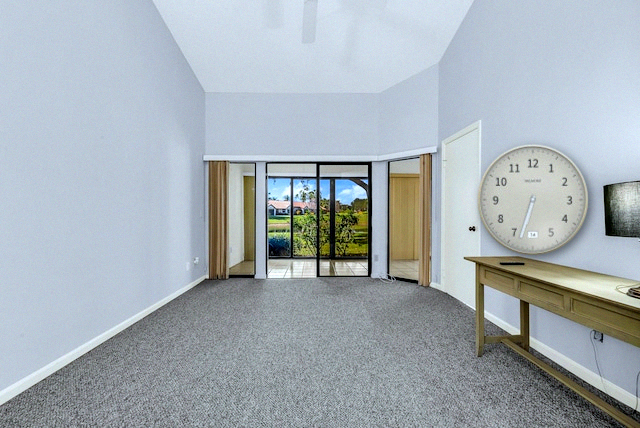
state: 6:33
